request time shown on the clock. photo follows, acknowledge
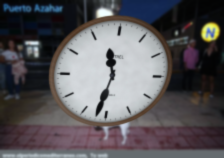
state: 11:32
